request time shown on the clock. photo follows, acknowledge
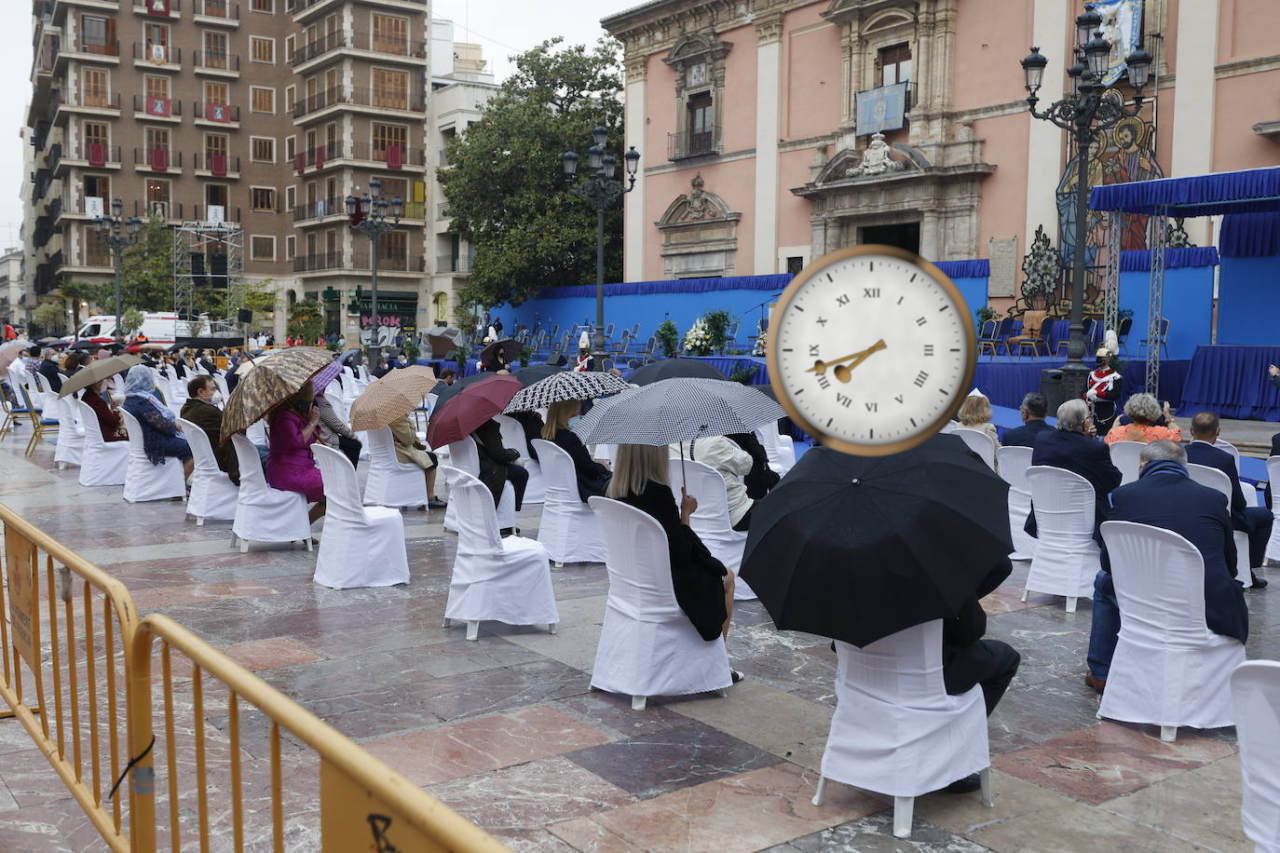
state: 7:42
